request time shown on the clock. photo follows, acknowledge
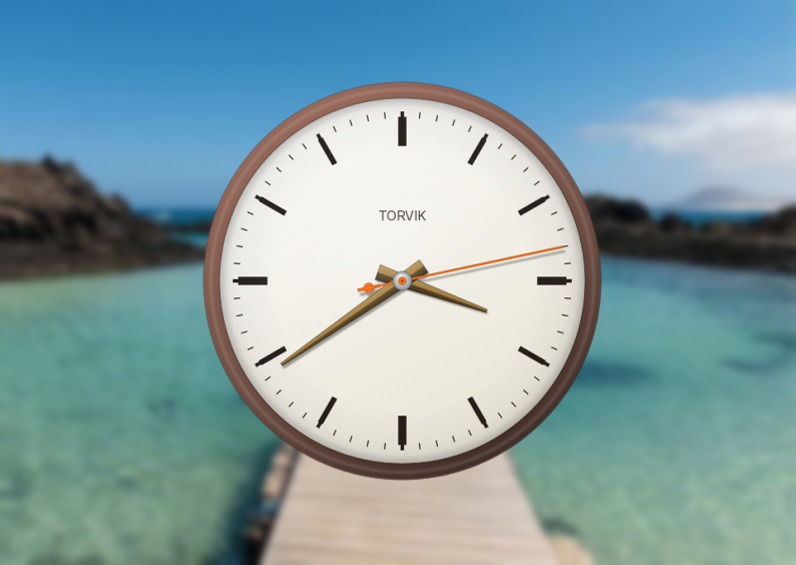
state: 3:39:13
